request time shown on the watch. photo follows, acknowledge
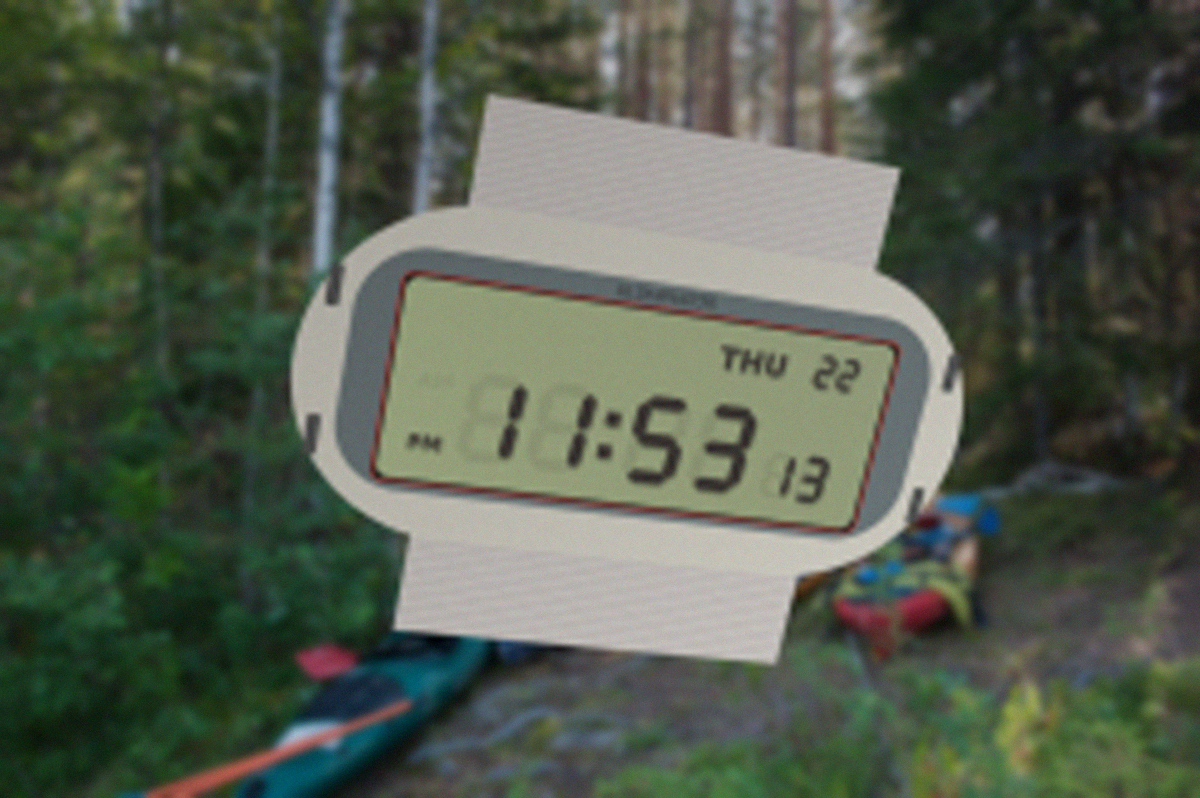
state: 11:53:13
